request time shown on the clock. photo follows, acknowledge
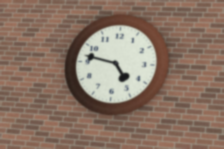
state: 4:47
